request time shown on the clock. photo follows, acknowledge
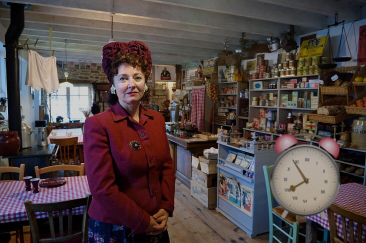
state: 7:54
